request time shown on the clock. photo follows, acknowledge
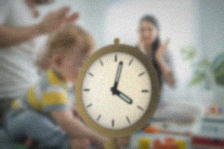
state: 4:02
